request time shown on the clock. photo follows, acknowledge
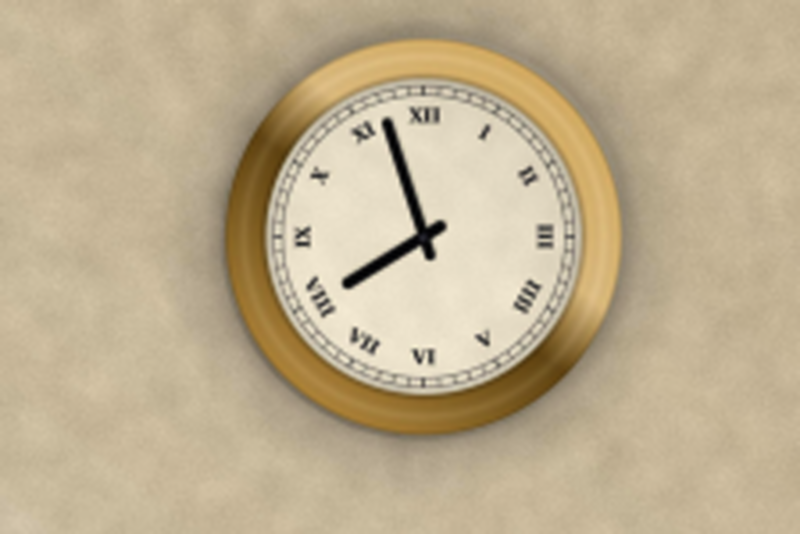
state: 7:57
